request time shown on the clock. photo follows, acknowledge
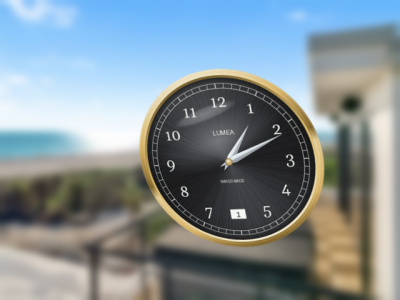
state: 1:11
